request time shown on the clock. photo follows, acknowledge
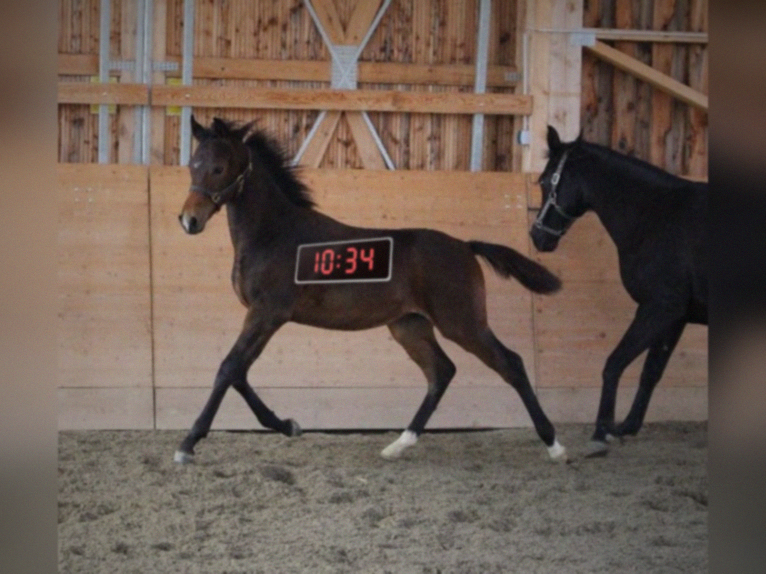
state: 10:34
